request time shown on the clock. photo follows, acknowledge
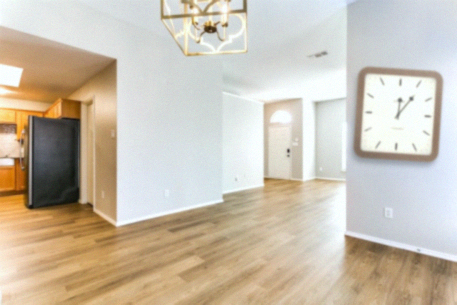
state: 12:06
